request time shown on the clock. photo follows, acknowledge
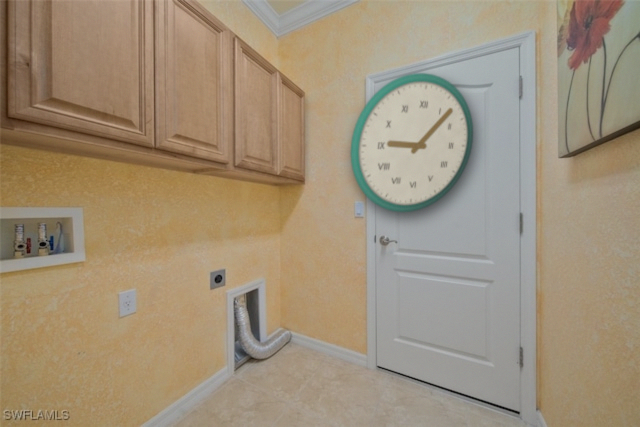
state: 9:07
